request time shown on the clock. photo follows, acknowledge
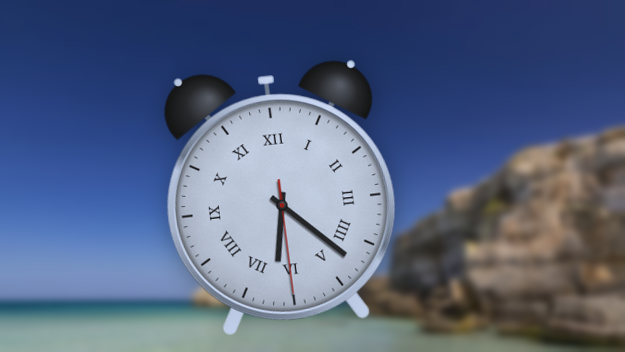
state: 6:22:30
